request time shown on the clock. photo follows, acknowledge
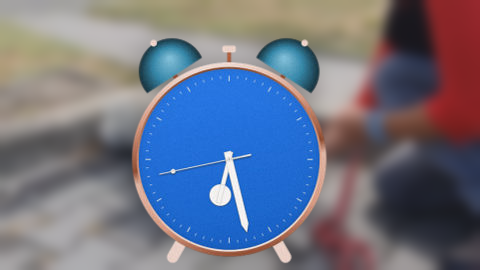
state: 6:27:43
